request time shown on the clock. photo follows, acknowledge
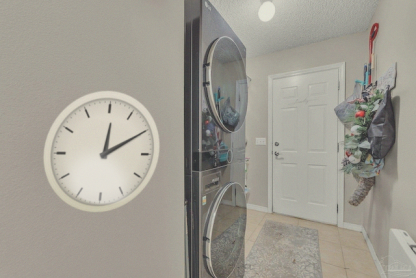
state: 12:10
